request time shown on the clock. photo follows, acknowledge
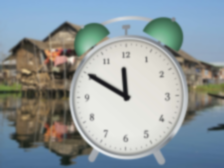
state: 11:50
